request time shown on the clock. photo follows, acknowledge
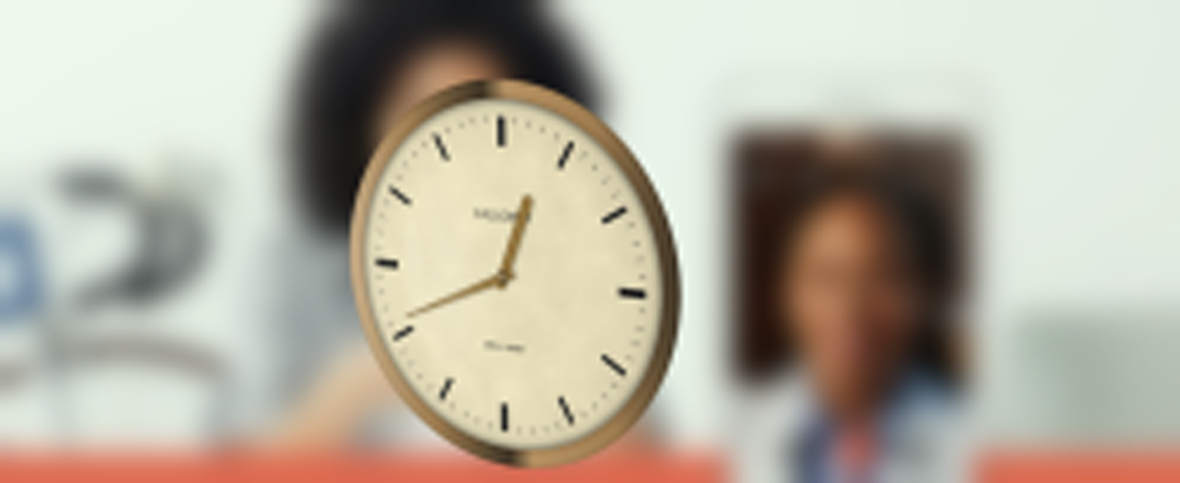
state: 12:41
